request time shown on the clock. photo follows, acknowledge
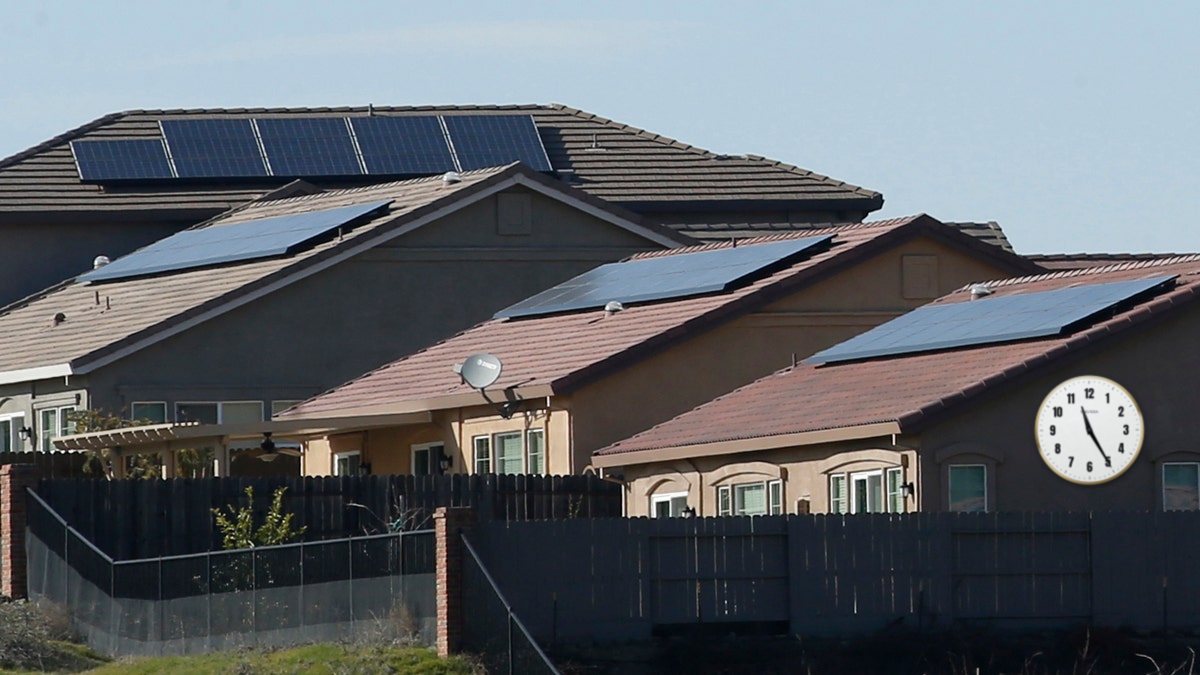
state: 11:25
